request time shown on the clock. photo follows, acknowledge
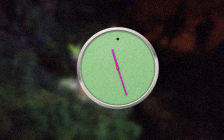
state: 11:27
